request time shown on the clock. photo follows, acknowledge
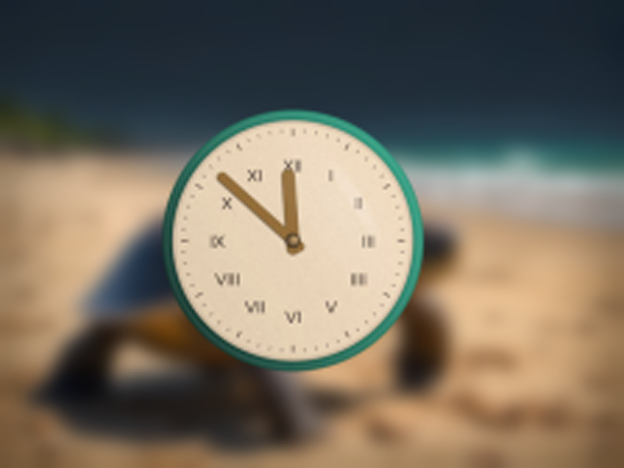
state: 11:52
